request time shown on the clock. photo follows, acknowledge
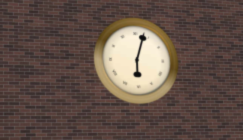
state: 6:03
